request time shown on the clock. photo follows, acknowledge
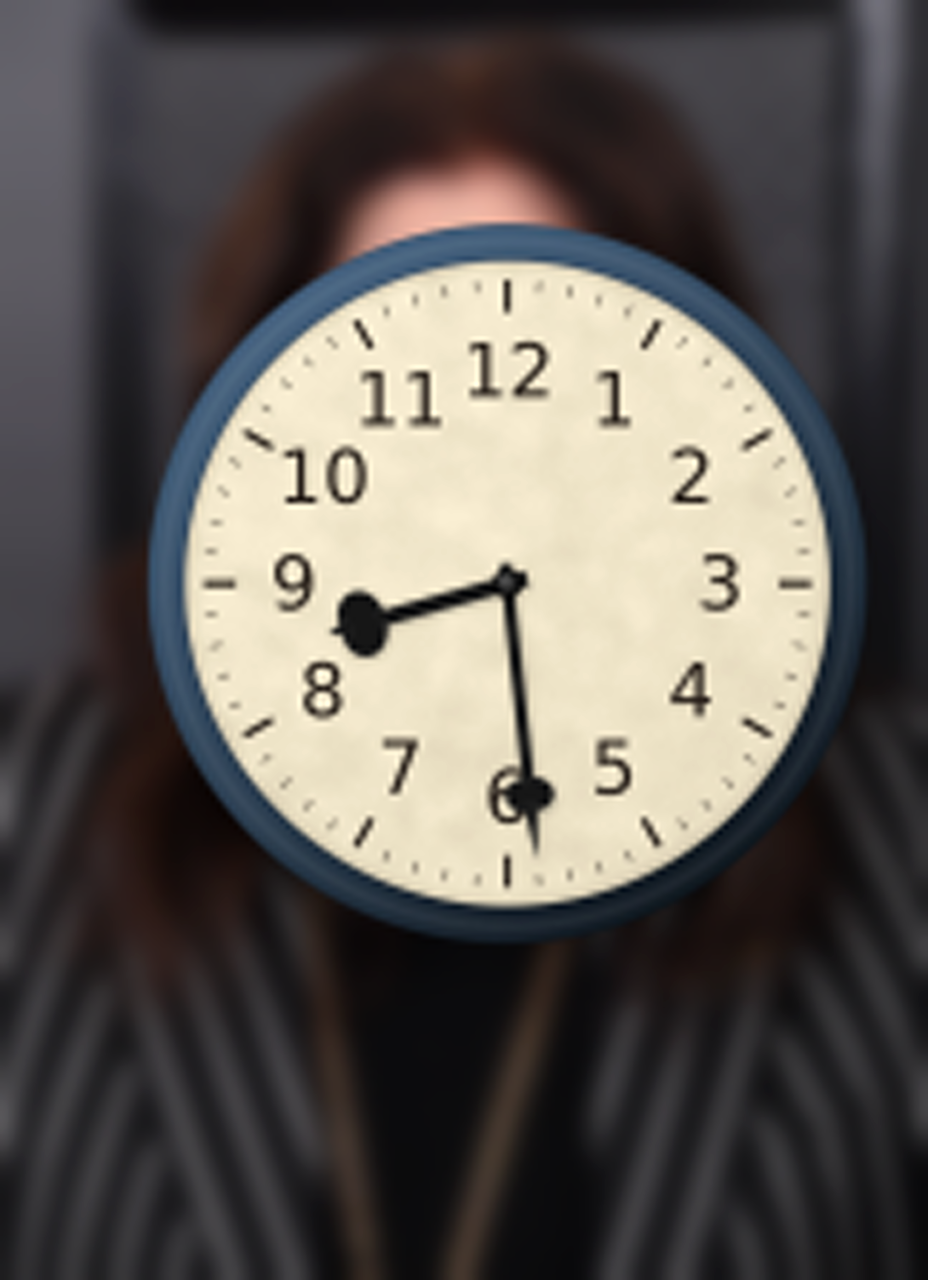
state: 8:29
